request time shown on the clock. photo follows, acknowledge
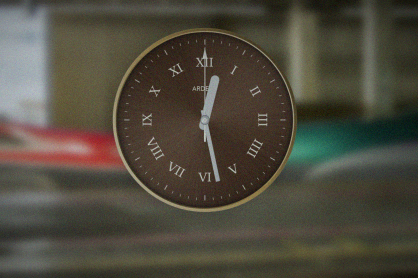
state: 12:28:00
